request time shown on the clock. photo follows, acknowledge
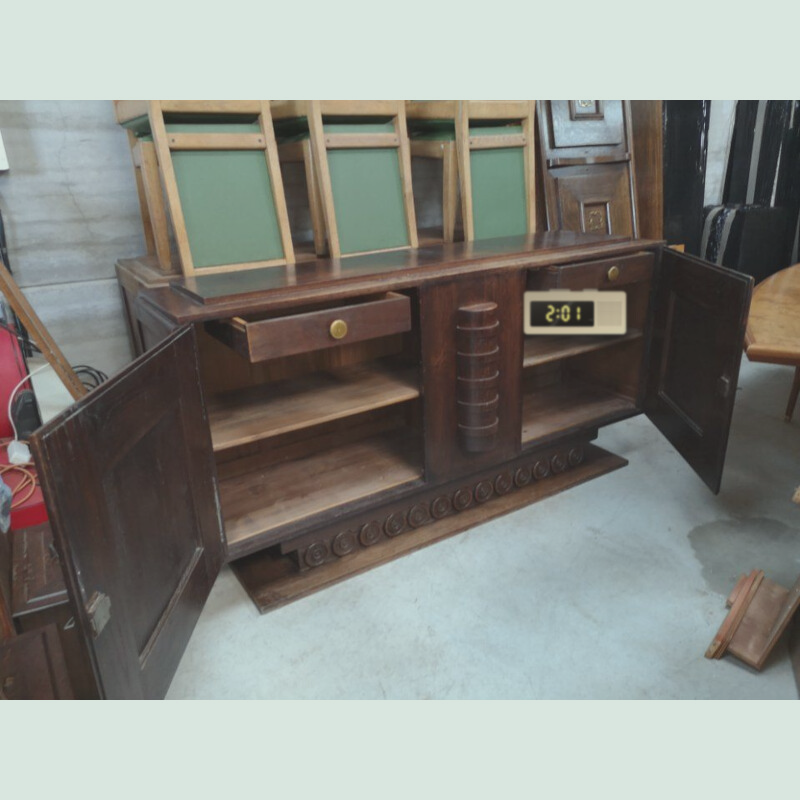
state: 2:01
